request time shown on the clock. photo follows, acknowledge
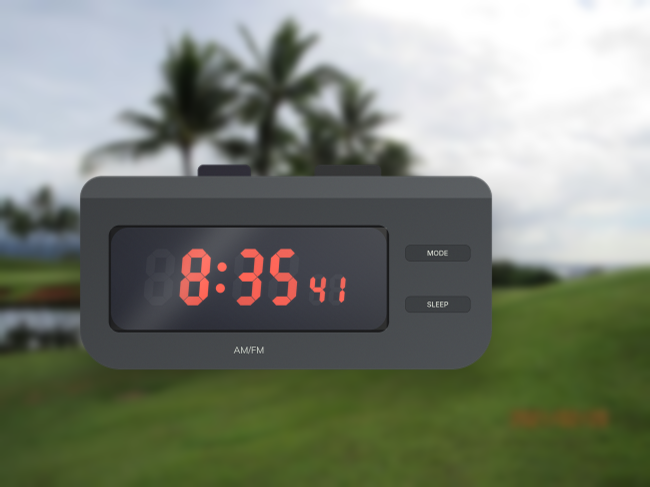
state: 8:35:41
